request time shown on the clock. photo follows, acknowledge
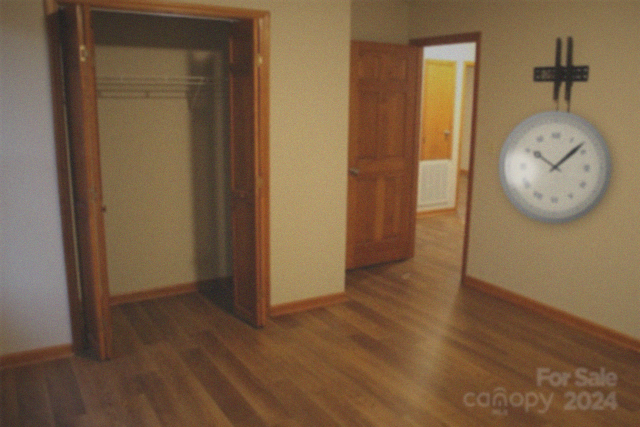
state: 10:08
